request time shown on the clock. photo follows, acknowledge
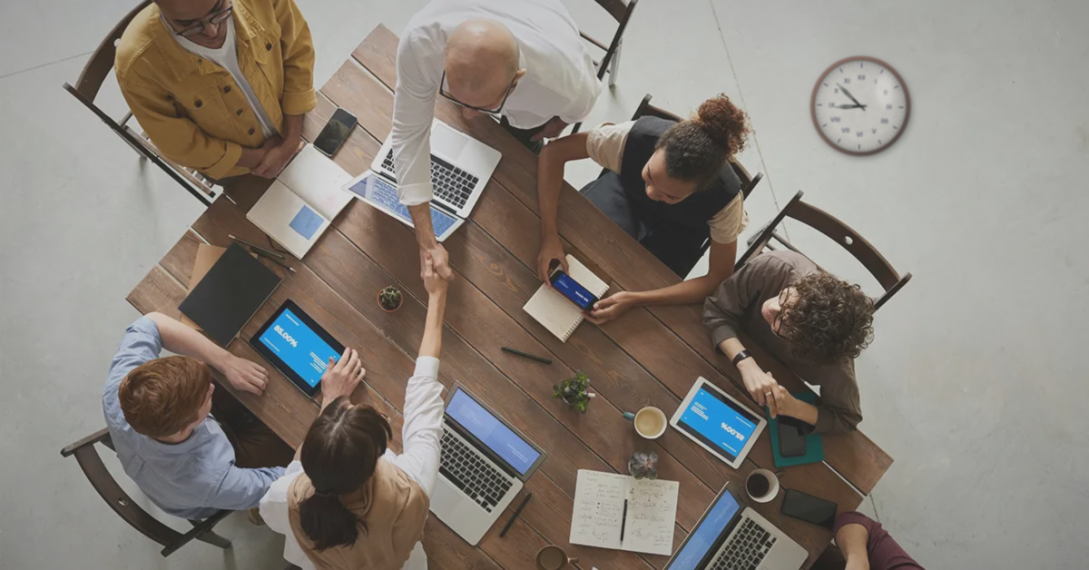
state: 8:52
